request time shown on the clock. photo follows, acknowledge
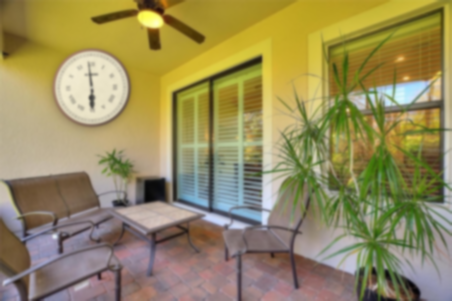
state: 5:59
